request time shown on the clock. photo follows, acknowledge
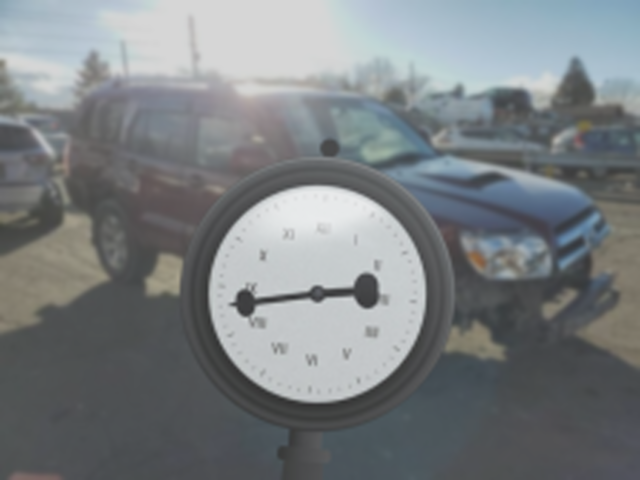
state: 2:43
